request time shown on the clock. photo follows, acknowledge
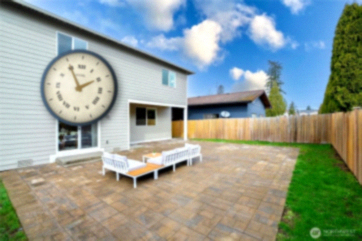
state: 1:55
